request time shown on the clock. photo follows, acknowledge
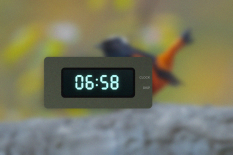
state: 6:58
